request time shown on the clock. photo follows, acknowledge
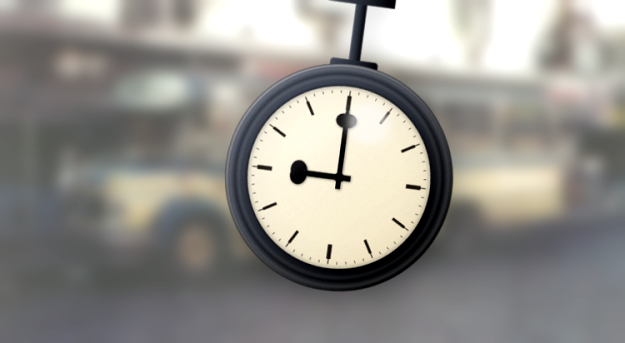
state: 9:00
